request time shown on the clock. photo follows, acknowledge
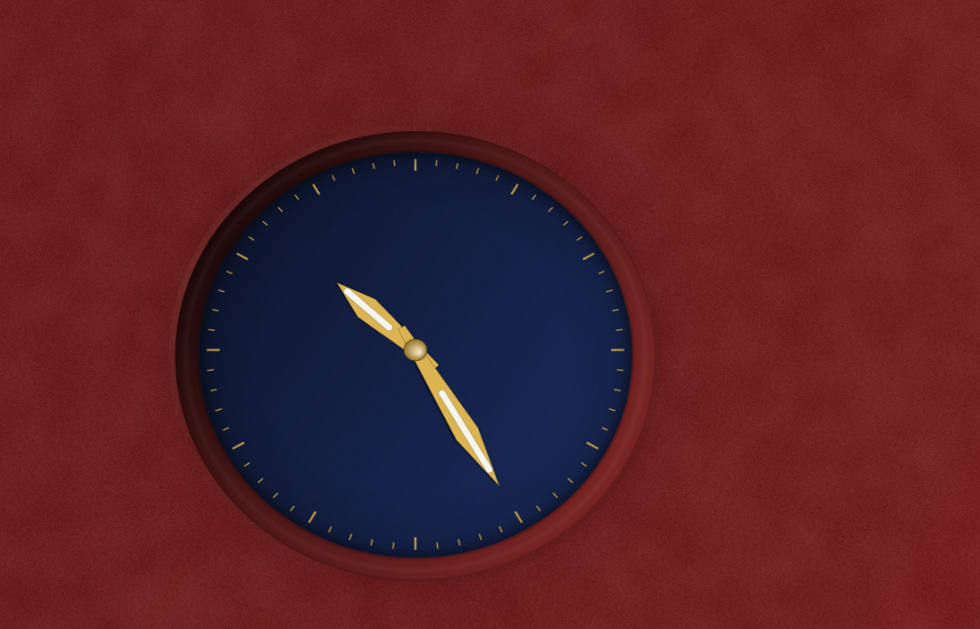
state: 10:25
